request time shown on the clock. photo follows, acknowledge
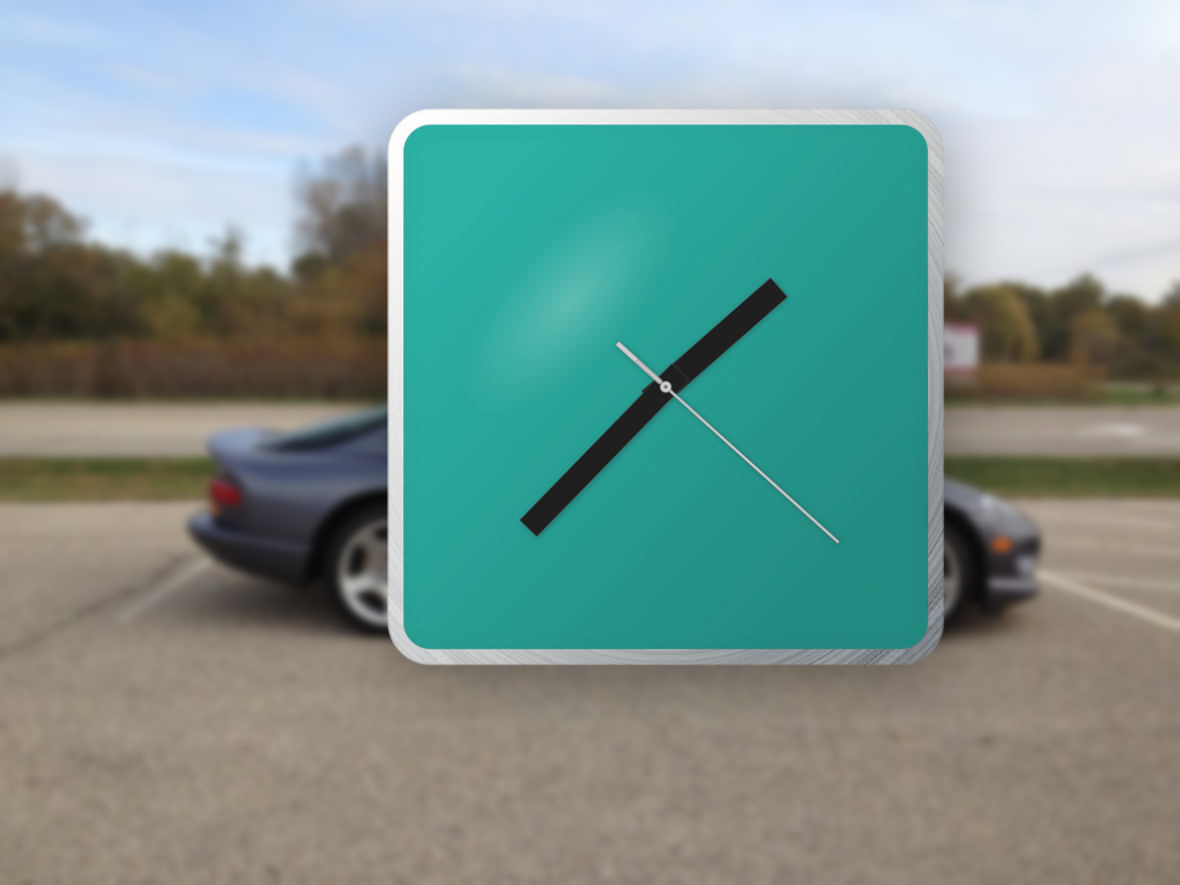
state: 1:37:22
